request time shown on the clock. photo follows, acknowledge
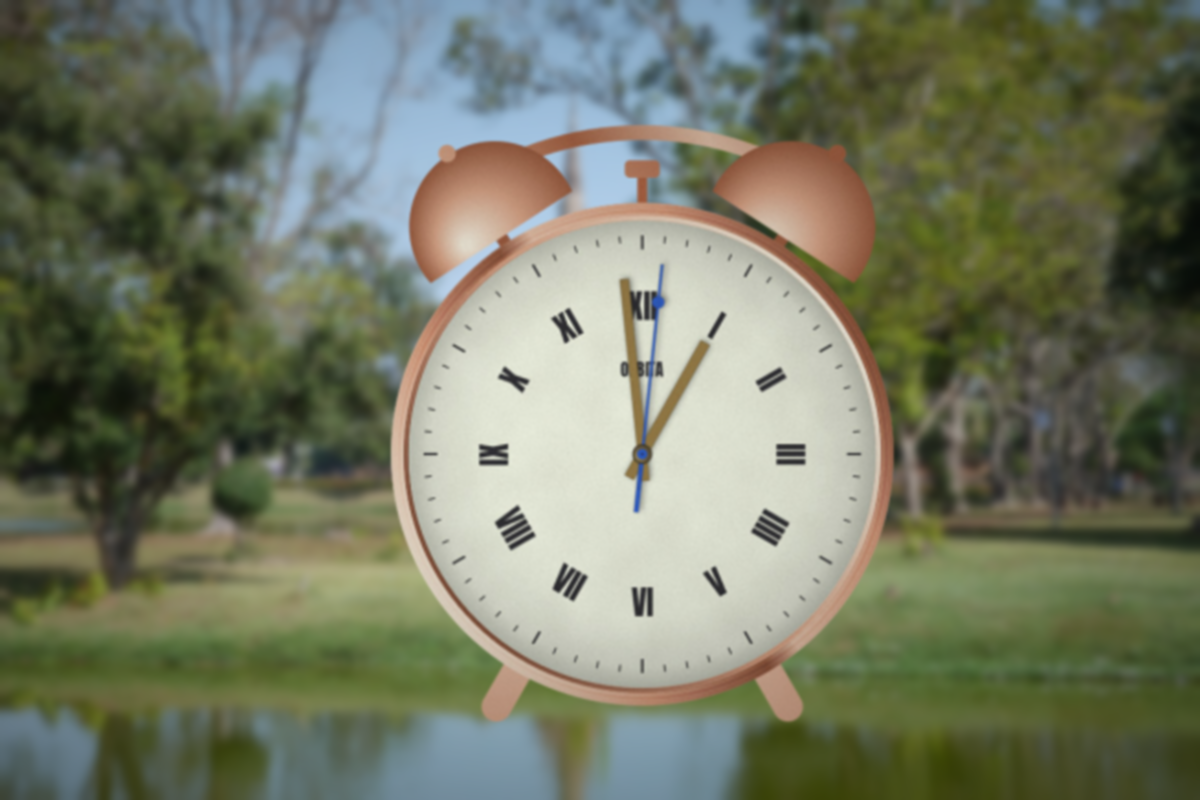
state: 12:59:01
